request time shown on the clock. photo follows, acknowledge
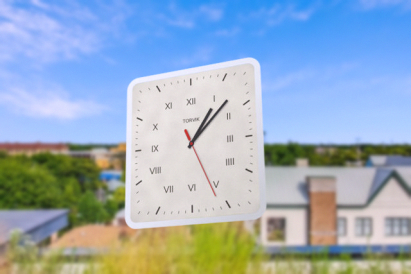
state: 1:07:26
